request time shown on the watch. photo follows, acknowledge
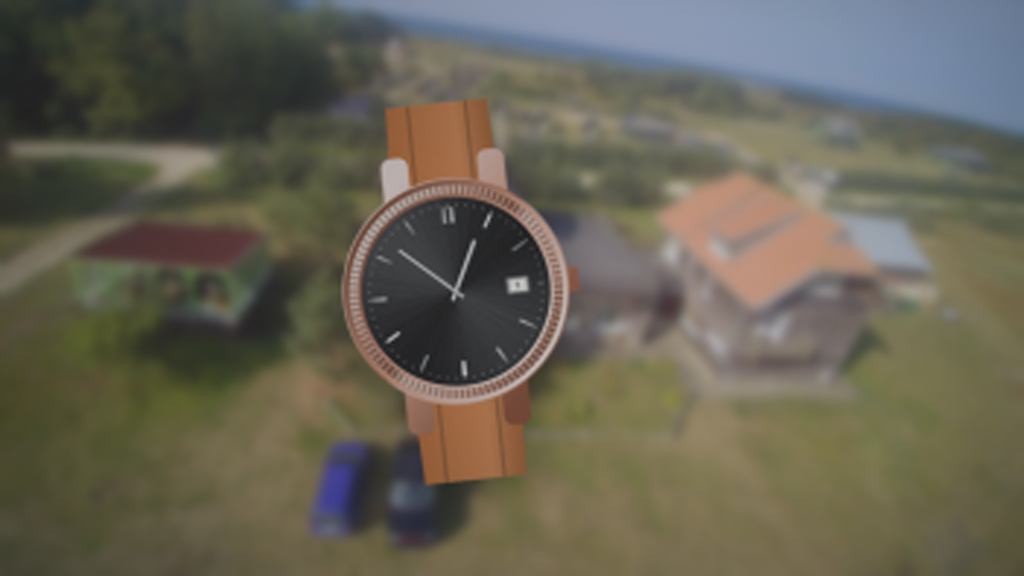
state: 12:52
